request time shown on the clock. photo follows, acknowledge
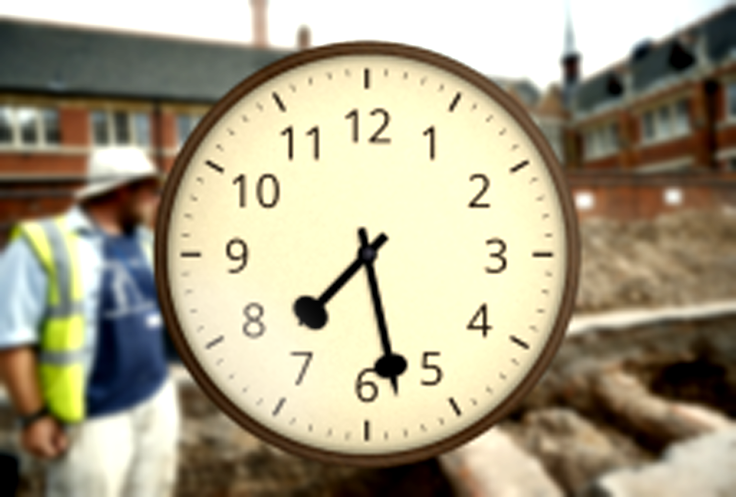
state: 7:28
